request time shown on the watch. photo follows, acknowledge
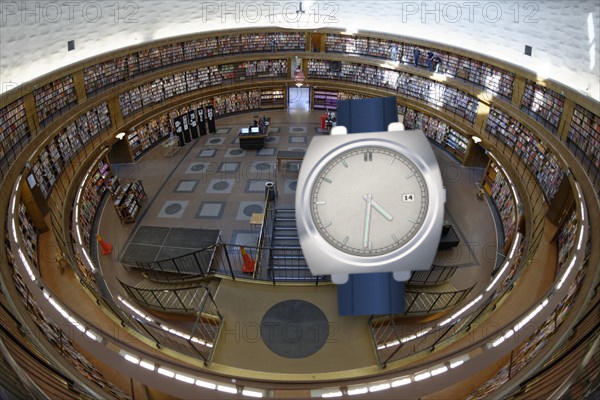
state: 4:31
